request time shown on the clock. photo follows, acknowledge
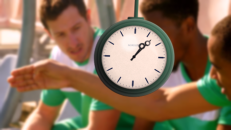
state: 1:07
